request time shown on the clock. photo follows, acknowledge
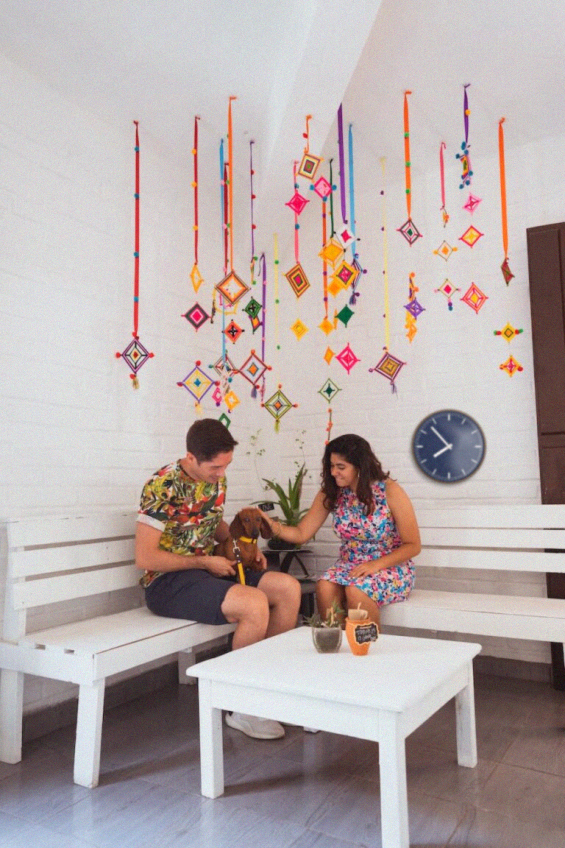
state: 7:53
